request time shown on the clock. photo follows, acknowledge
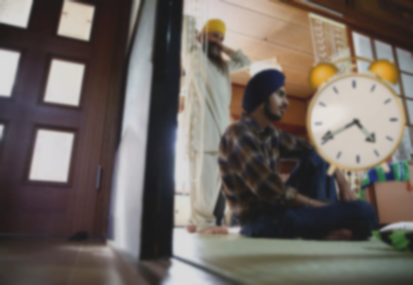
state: 4:41
